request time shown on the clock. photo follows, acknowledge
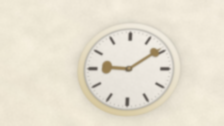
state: 9:09
